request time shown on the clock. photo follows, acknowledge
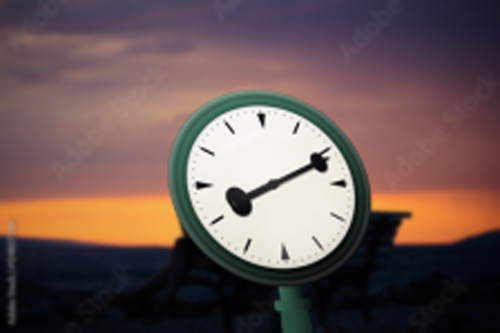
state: 8:11
